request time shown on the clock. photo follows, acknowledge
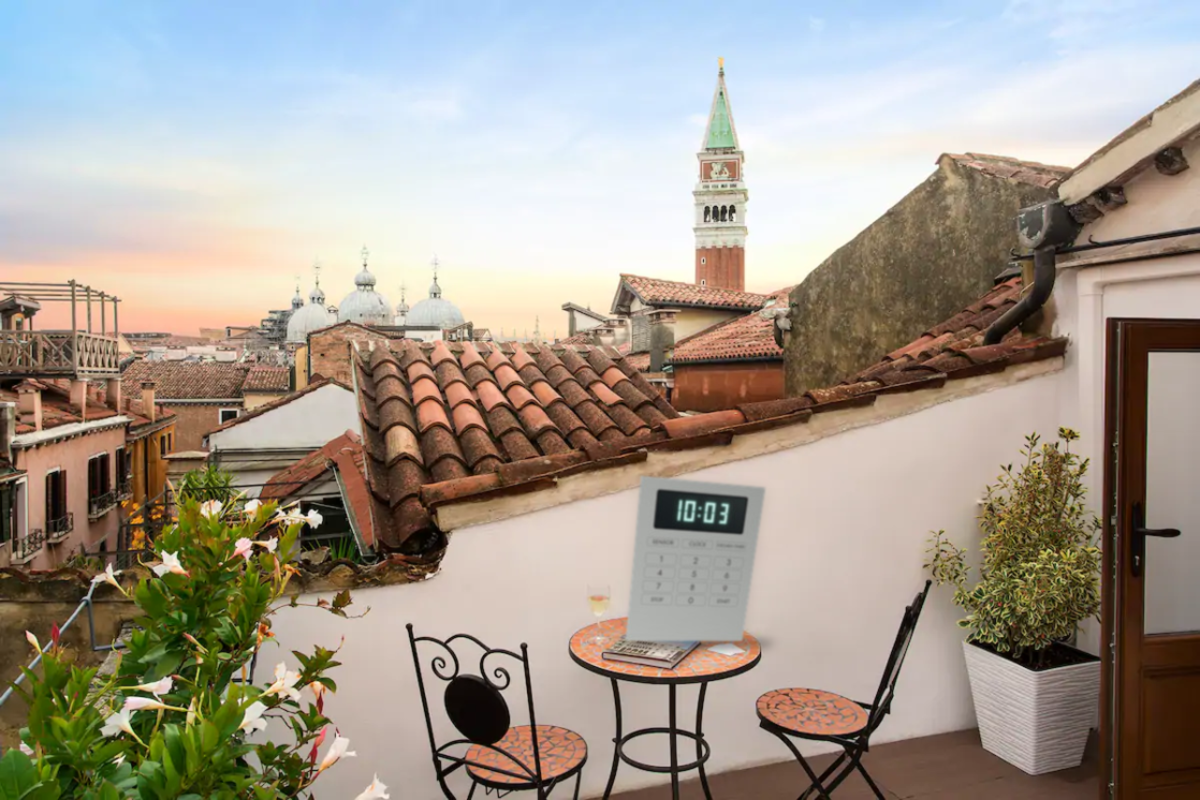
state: 10:03
